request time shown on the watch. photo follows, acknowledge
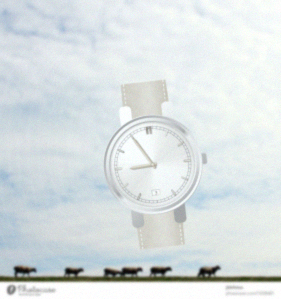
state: 8:55
